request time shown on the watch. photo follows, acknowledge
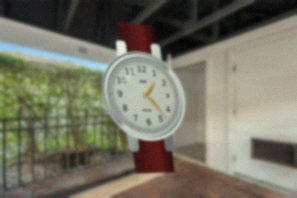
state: 1:23
